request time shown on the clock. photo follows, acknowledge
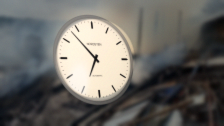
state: 6:53
